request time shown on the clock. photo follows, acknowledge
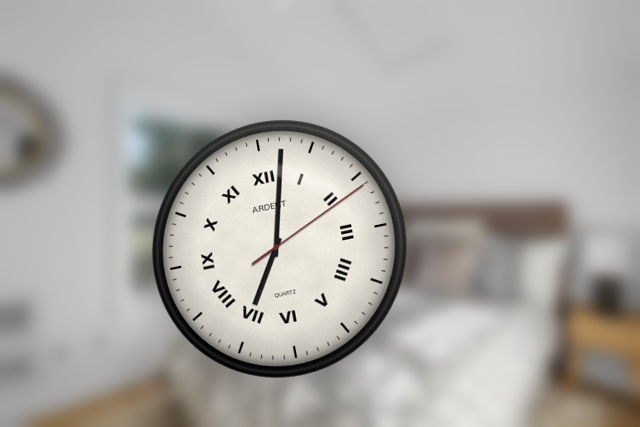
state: 7:02:11
